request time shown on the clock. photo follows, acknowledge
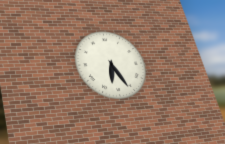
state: 6:26
